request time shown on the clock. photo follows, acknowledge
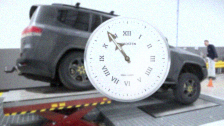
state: 10:54
